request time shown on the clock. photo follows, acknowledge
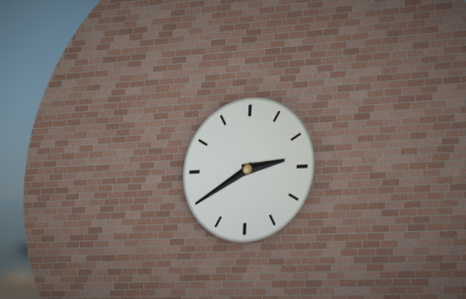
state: 2:40
